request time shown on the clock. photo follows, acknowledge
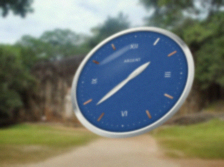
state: 1:38
